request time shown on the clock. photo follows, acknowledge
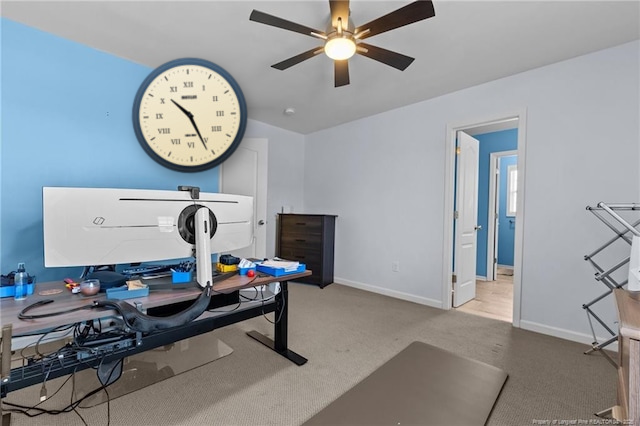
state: 10:26
